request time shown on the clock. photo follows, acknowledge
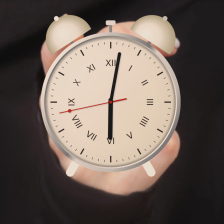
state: 6:01:43
